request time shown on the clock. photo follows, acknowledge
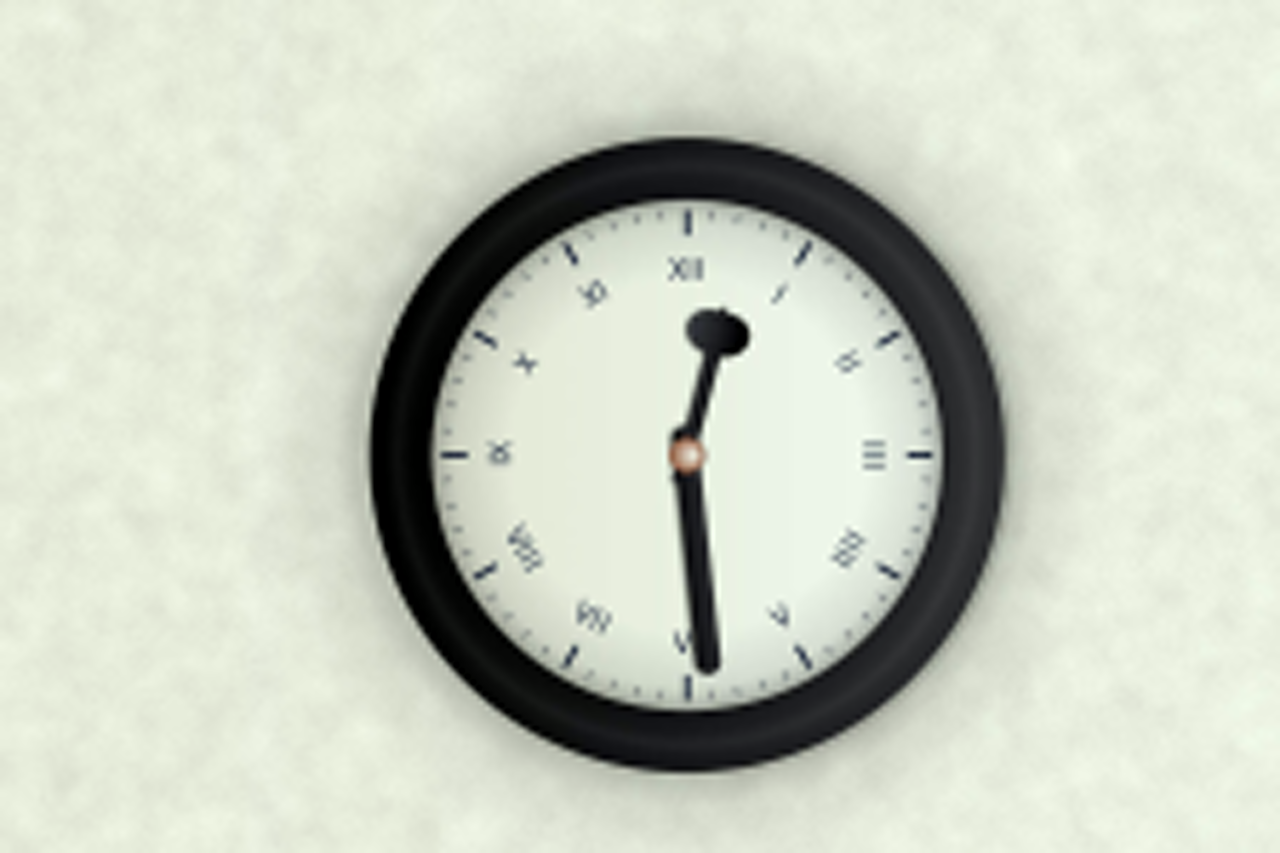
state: 12:29
